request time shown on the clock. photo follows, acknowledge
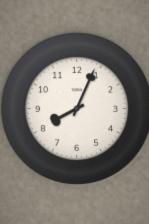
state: 8:04
